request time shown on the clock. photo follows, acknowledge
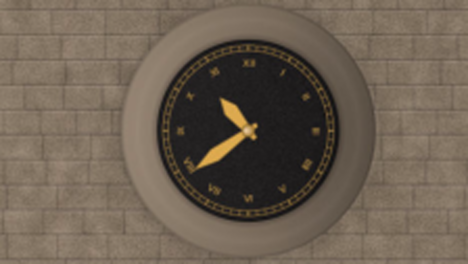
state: 10:39
